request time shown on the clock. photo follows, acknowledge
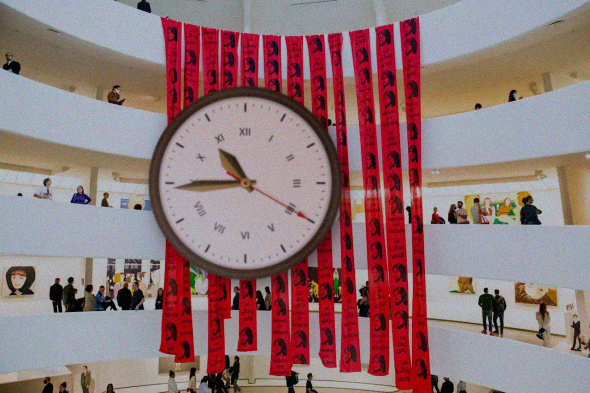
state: 10:44:20
